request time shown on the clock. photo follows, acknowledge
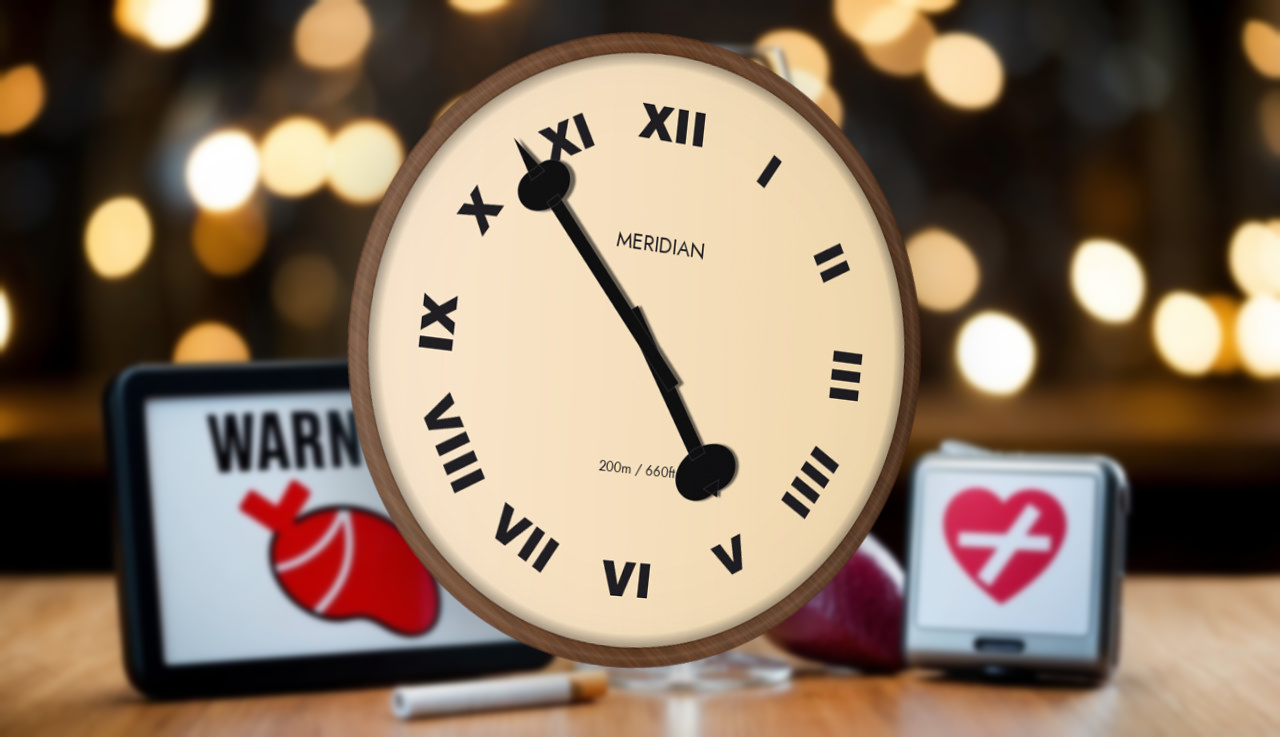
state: 4:53
